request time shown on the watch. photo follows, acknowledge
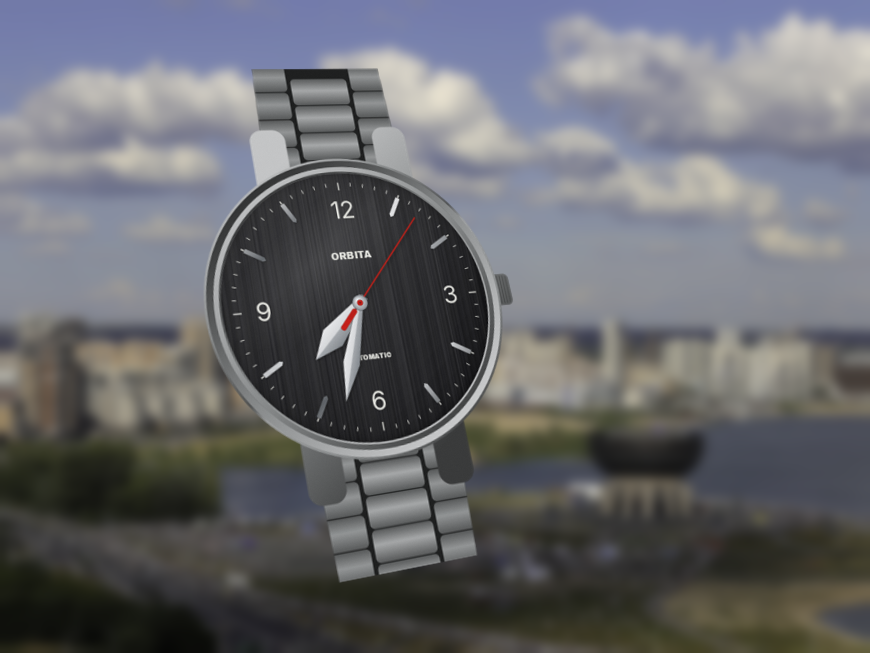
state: 7:33:07
